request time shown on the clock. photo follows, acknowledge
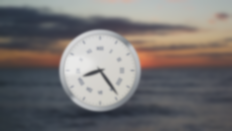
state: 8:24
